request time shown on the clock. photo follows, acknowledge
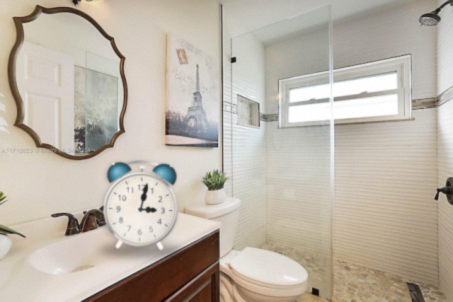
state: 3:02
